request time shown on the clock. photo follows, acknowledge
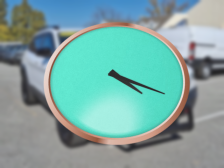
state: 4:19
